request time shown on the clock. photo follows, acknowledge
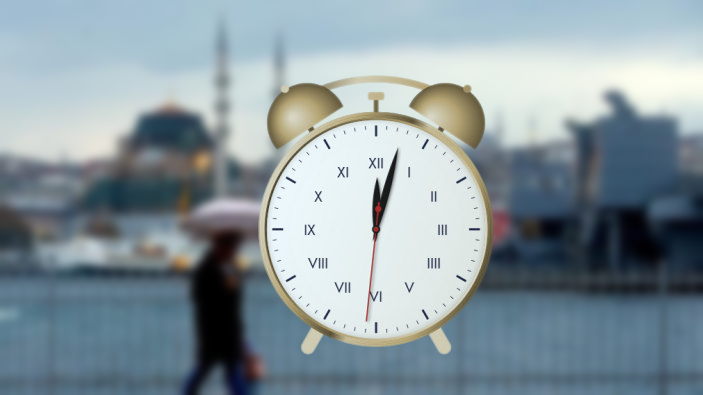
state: 12:02:31
